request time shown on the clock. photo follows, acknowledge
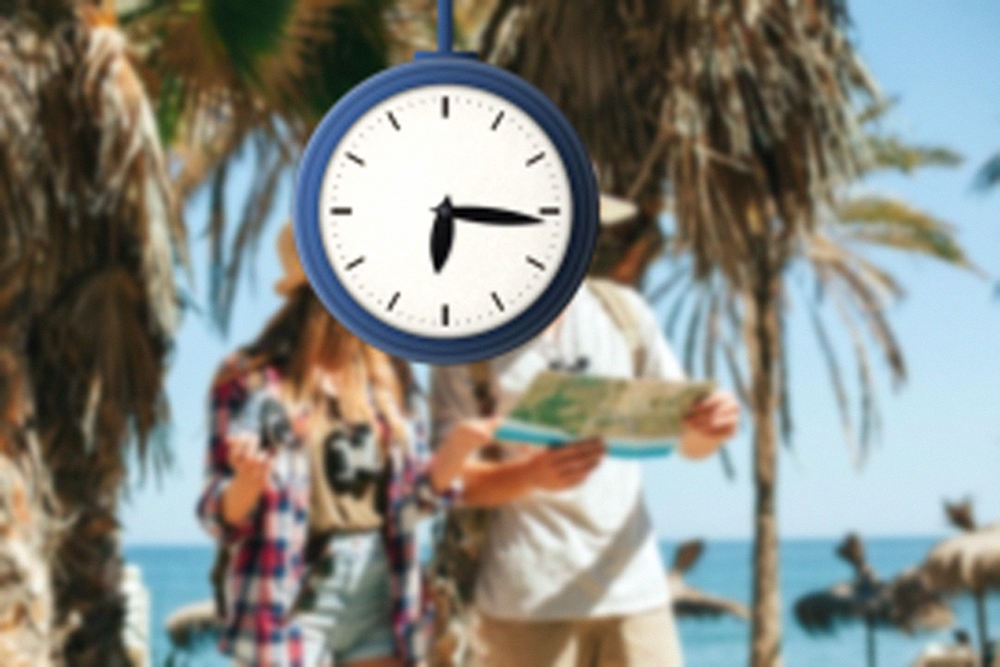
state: 6:16
